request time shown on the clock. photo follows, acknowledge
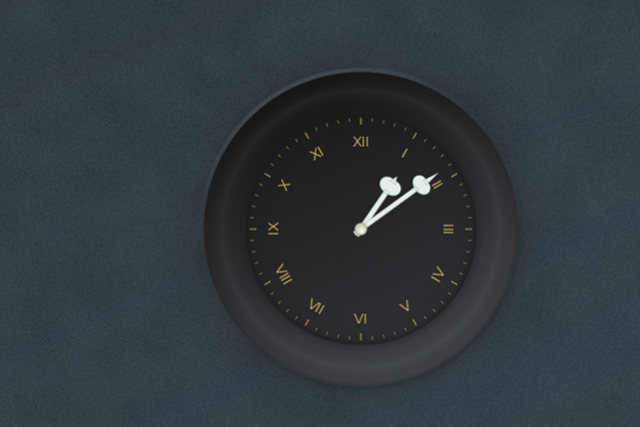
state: 1:09
